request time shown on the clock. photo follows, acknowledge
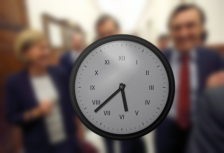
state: 5:38
